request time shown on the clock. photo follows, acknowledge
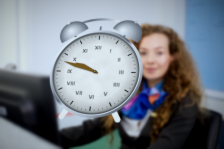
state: 9:48
